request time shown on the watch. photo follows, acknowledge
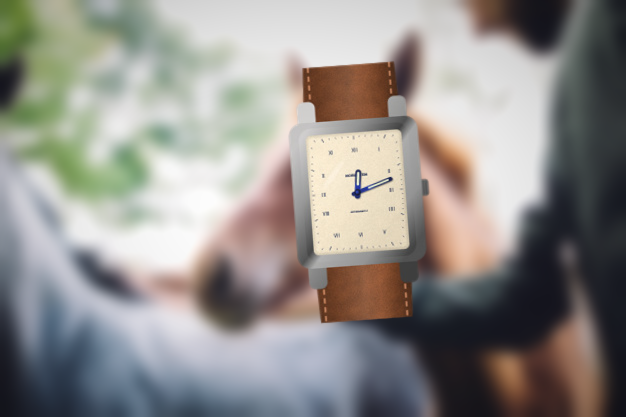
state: 12:12
